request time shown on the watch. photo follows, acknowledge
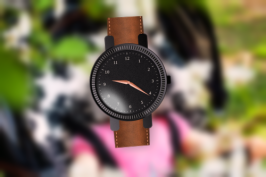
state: 9:21
